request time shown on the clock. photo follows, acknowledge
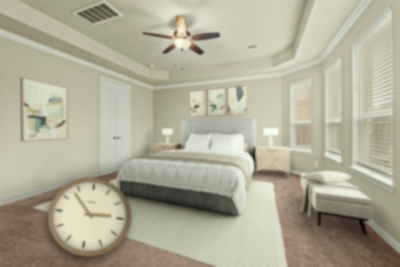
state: 2:53
